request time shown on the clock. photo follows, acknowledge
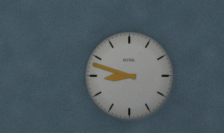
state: 8:48
